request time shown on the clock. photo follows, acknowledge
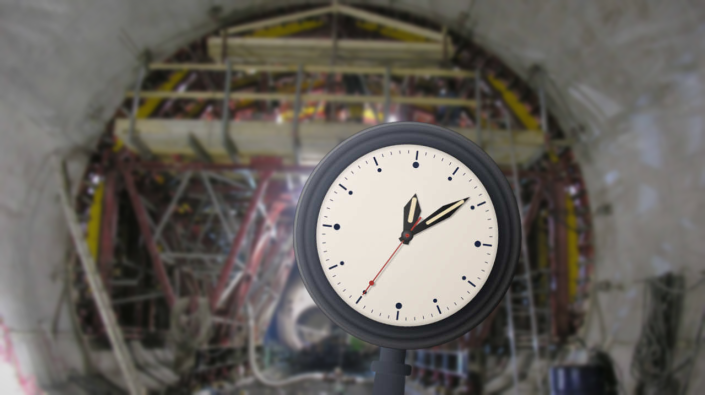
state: 12:08:35
